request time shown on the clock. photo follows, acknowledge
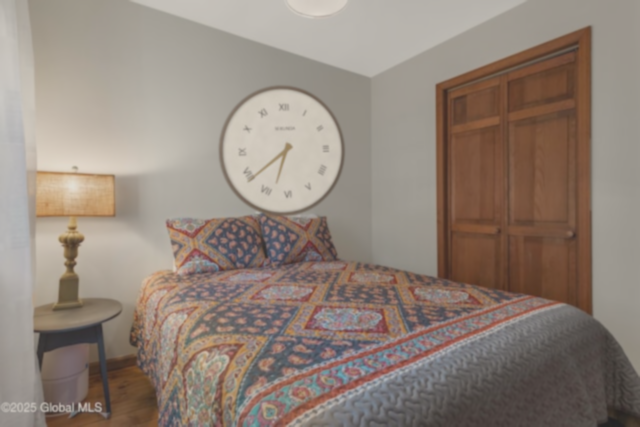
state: 6:39
